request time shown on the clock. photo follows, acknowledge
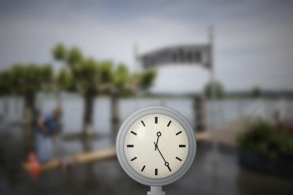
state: 12:25
